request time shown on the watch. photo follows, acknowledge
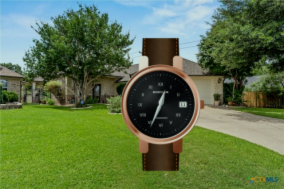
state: 12:34
